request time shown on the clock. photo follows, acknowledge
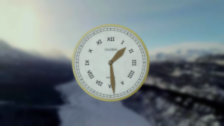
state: 1:29
